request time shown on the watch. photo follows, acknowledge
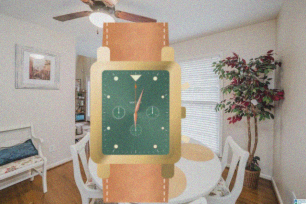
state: 6:03
